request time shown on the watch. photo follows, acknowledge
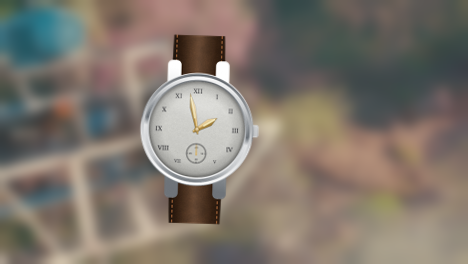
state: 1:58
